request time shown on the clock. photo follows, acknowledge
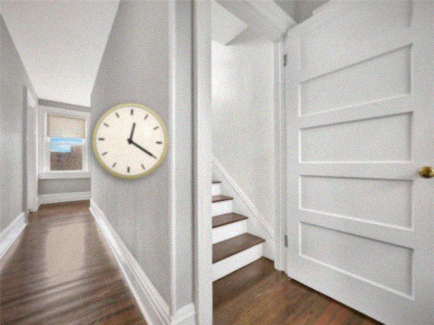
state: 12:20
